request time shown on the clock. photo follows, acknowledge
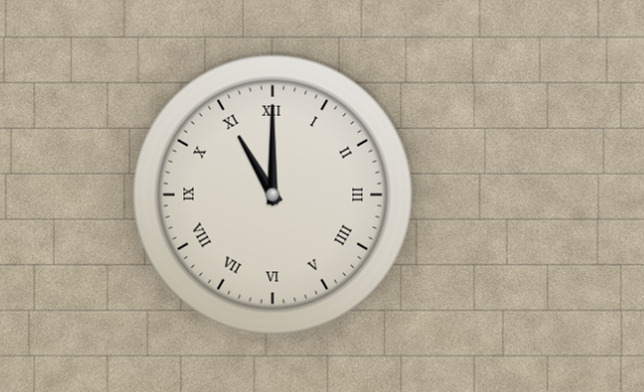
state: 11:00
